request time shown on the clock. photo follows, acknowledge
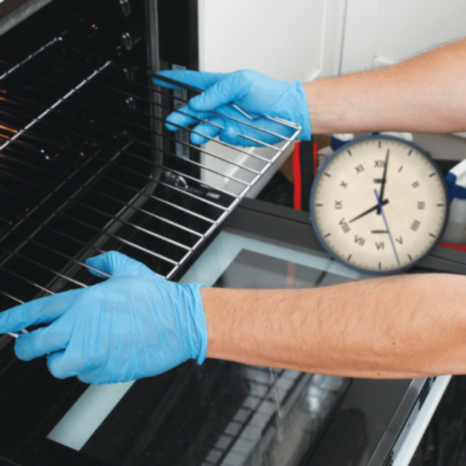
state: 8:01:27
